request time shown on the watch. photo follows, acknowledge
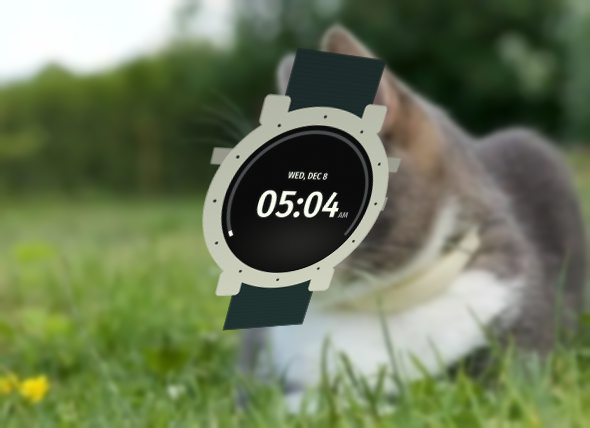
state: 5:04
